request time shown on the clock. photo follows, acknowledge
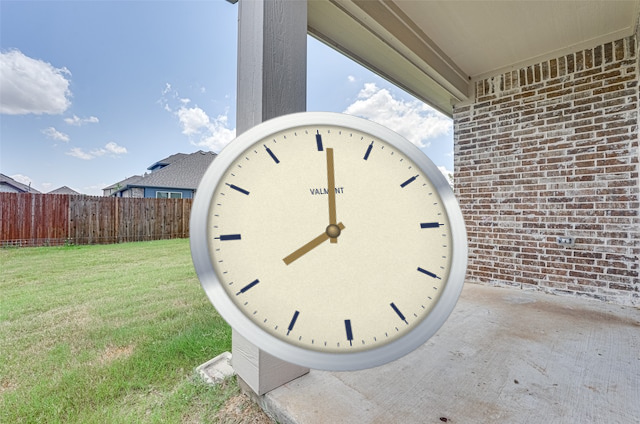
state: 8:01
